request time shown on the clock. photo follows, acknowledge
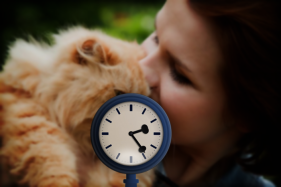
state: 2:24
